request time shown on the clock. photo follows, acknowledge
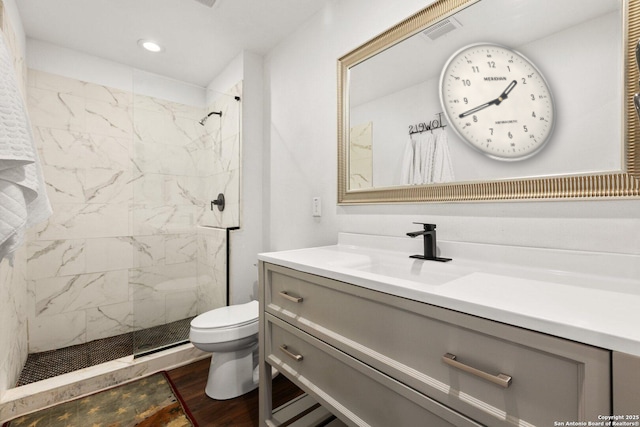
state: 1:42
